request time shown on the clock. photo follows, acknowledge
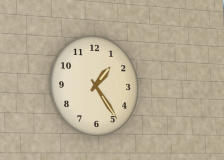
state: 1:24
